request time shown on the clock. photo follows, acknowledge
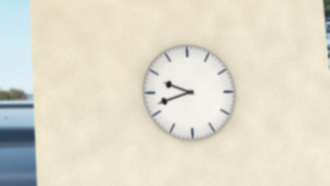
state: 9:42
